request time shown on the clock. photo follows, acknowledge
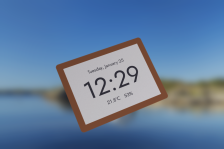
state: 12:29
